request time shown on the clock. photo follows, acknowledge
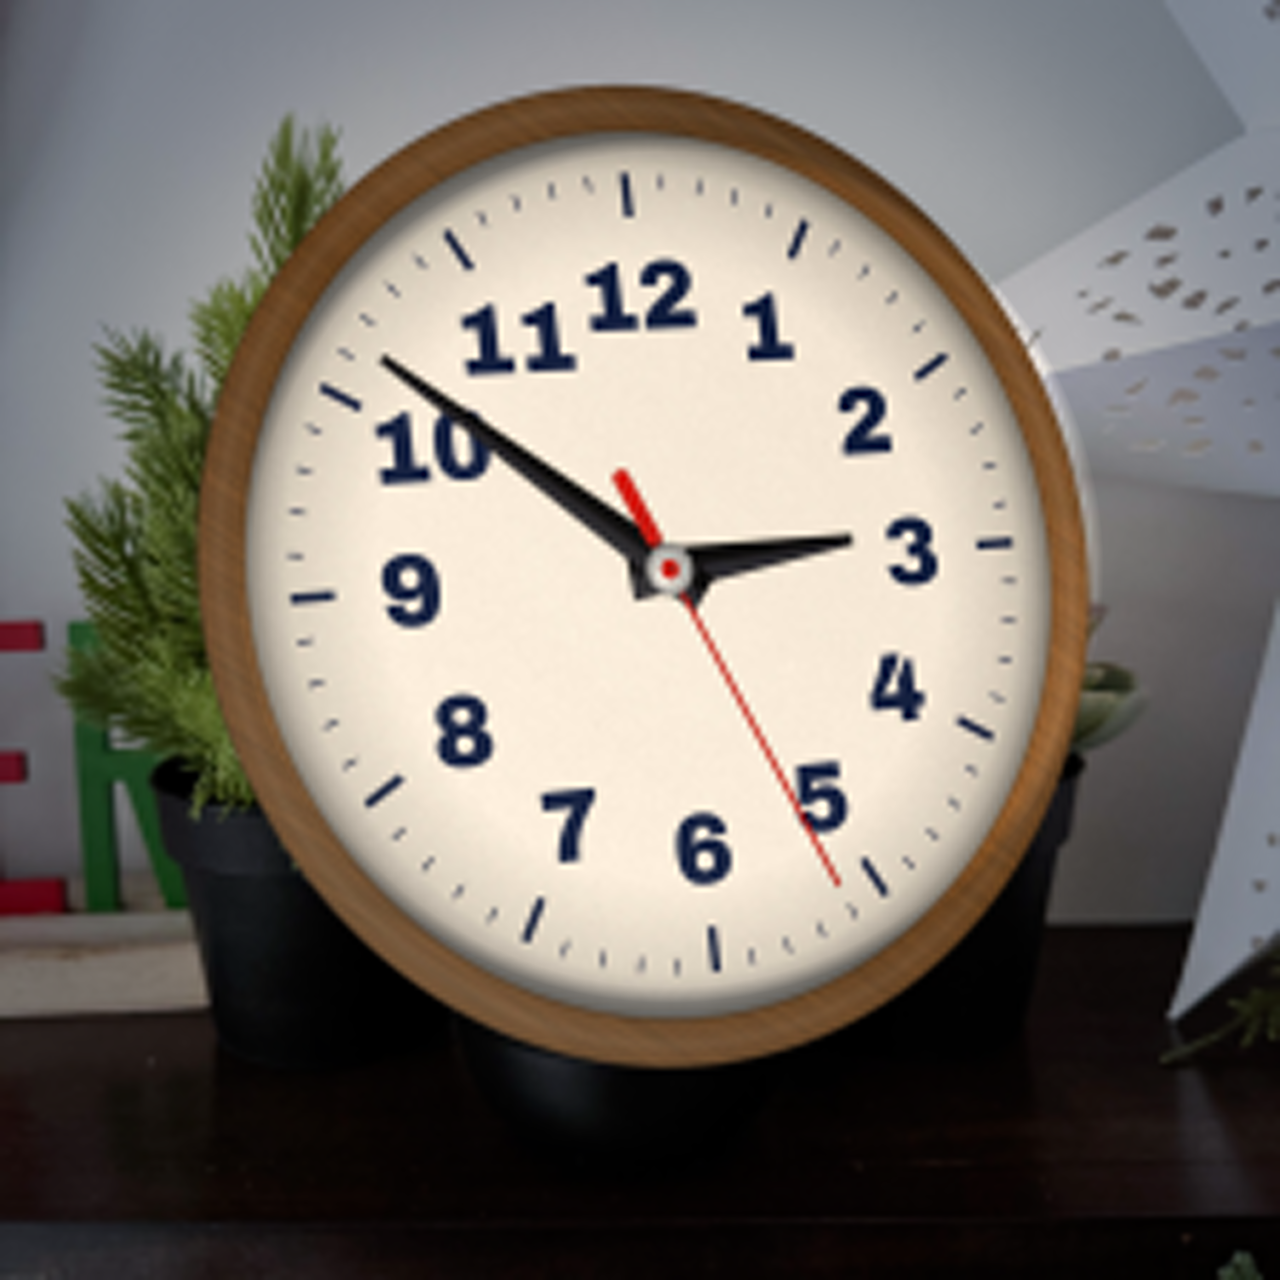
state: 2:51:26
